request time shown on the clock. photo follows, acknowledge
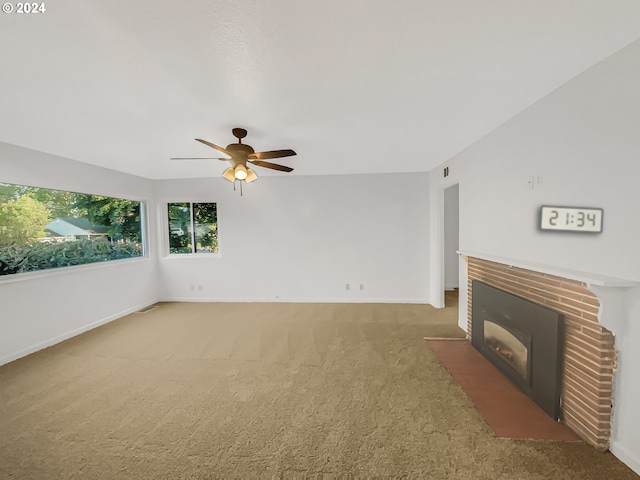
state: 21:34
